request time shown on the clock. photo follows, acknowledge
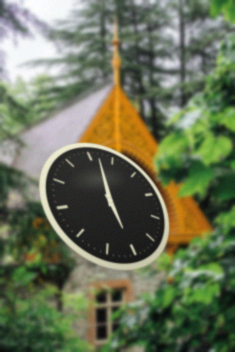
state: 6:02
